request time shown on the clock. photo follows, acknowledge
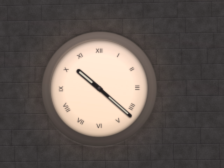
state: 10:22
